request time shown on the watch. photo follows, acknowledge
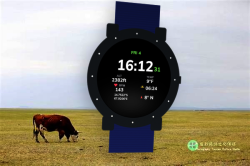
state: 16:12
